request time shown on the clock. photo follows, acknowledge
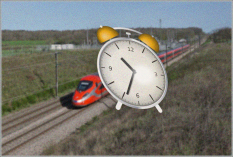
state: 10:34
